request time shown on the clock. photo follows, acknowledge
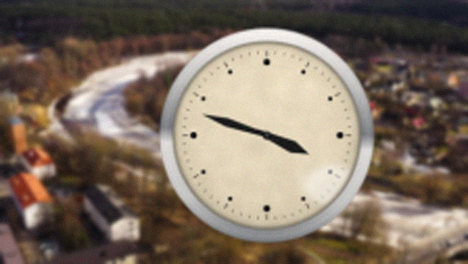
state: 3:48
